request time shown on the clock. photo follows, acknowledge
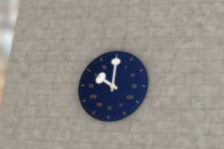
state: 10:00
